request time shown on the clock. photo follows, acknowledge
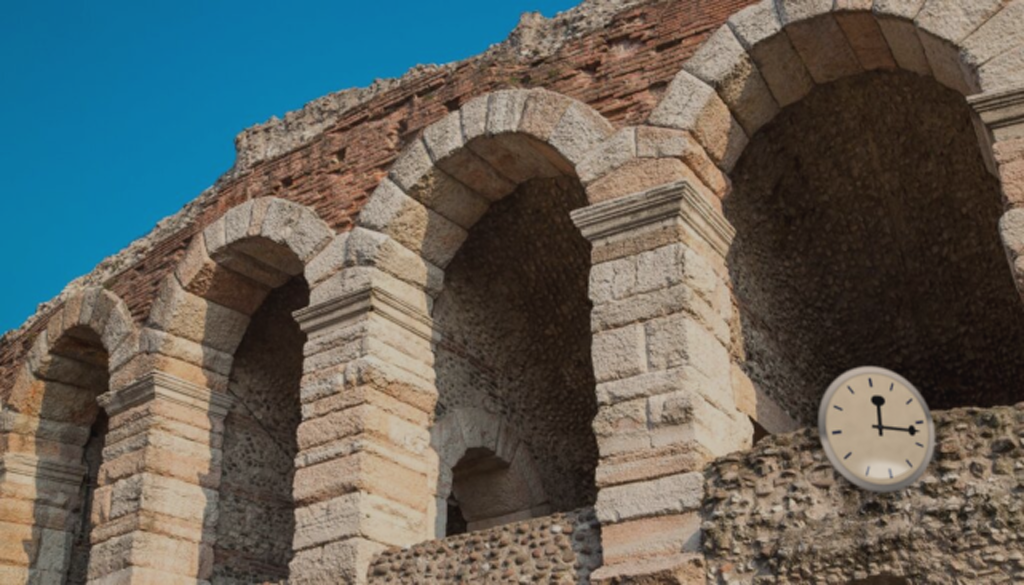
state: 12:17
